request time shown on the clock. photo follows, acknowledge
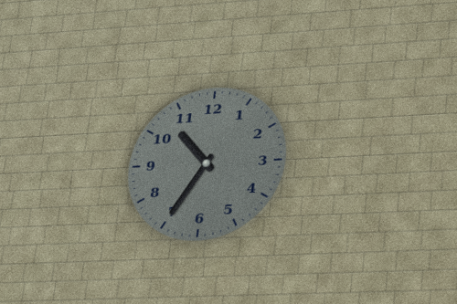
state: 10:35
